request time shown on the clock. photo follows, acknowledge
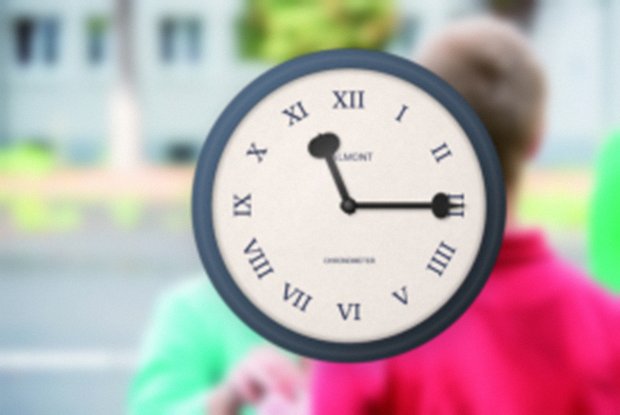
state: 11:15
